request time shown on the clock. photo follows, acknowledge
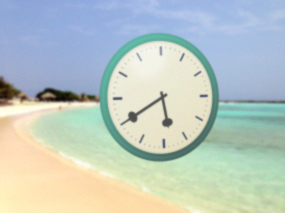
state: 5:40
